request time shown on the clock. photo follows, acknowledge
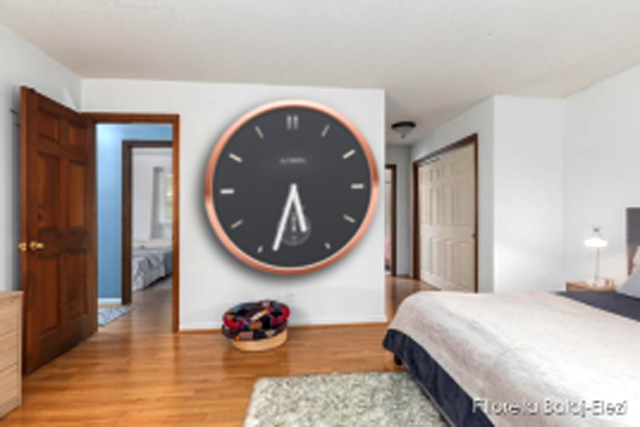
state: 5:33
